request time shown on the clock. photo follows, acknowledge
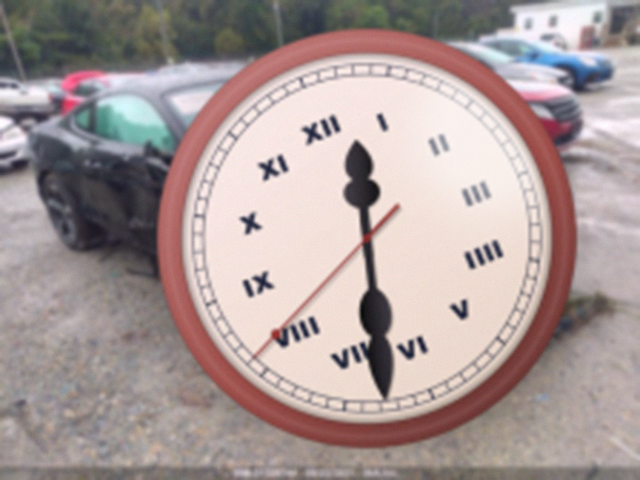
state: 12:32:41
